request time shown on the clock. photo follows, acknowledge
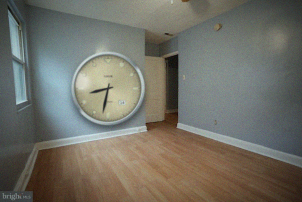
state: 8:32
